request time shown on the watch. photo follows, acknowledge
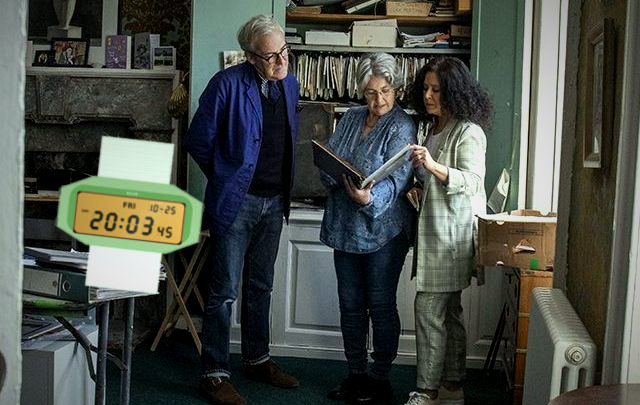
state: 20:03:45
